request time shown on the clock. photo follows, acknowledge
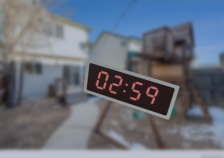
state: 2:59
